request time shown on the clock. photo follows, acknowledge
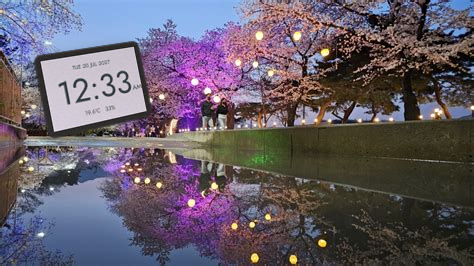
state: 12:33
